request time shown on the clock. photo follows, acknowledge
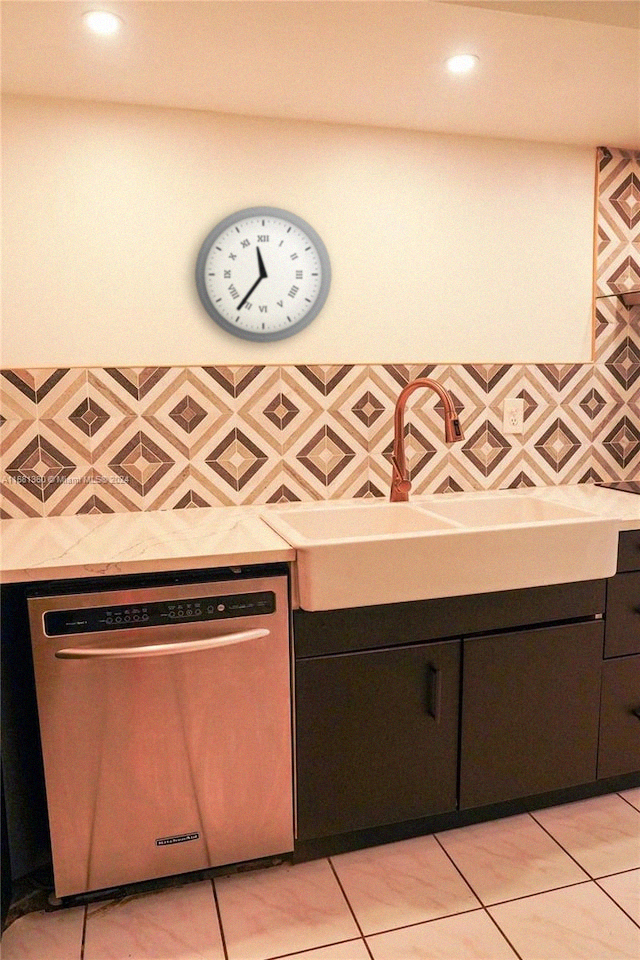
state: 11:36
